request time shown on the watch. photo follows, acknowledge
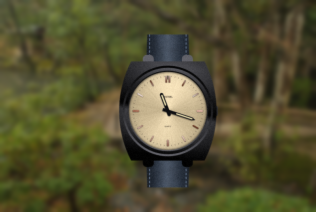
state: 11:18
